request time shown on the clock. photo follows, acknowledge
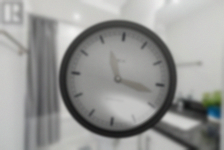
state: 11:17
